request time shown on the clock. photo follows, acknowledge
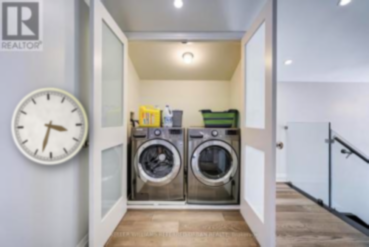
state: 3:33
